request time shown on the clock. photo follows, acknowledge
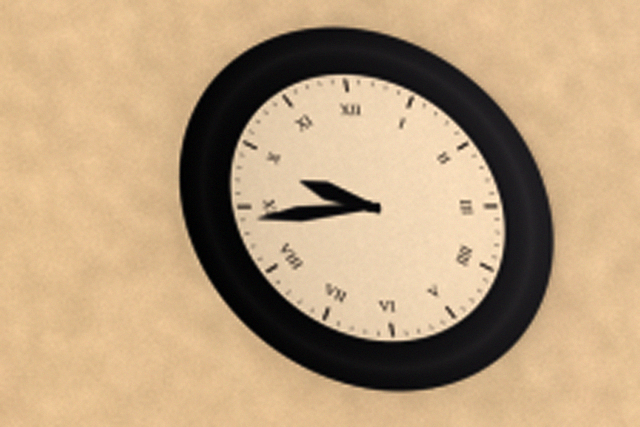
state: 9:44
